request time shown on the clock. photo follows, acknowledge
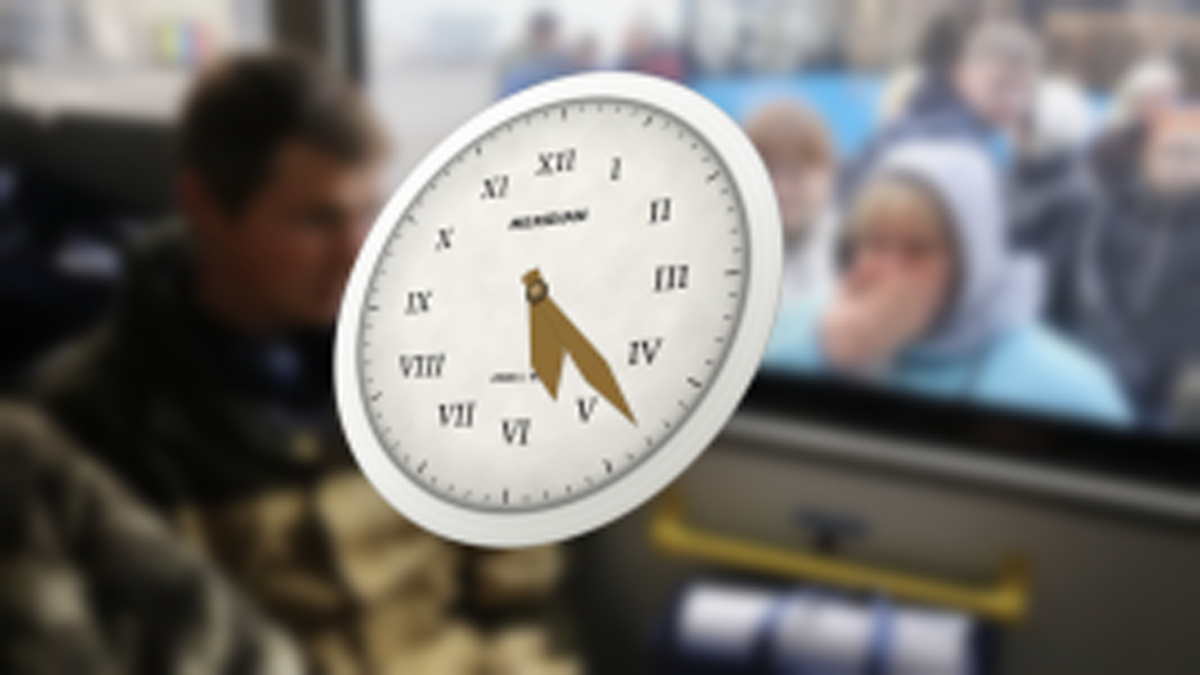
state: 5:23
